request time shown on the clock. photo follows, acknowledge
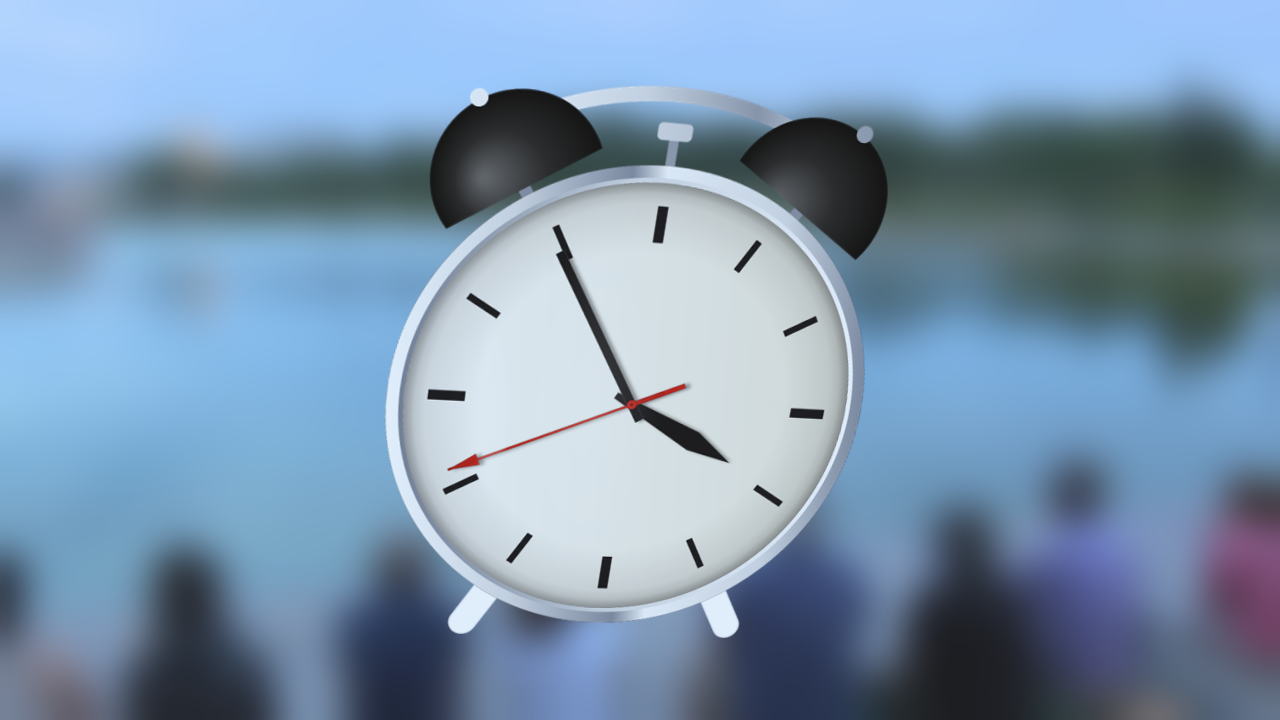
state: 3:54:41
